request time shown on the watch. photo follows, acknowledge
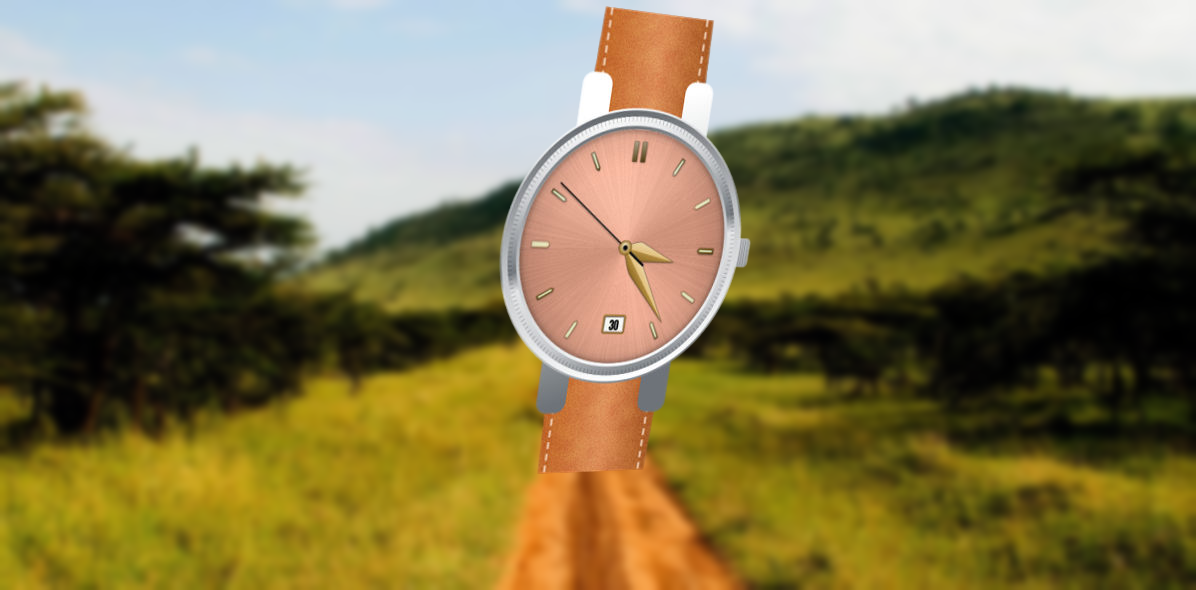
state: 3:23:51
